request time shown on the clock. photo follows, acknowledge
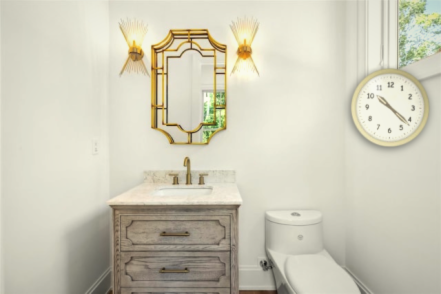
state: 10:22
